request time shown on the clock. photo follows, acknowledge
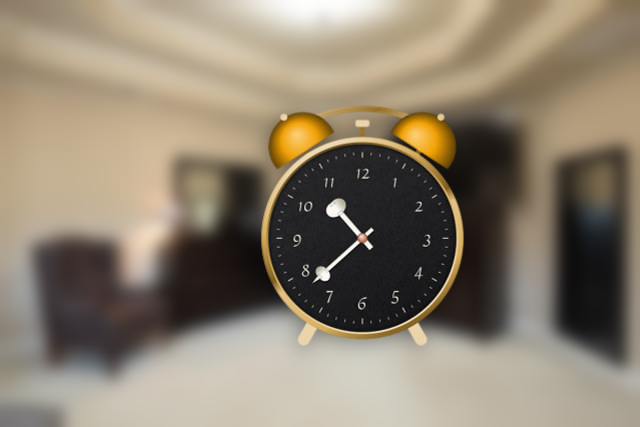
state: 10:38
